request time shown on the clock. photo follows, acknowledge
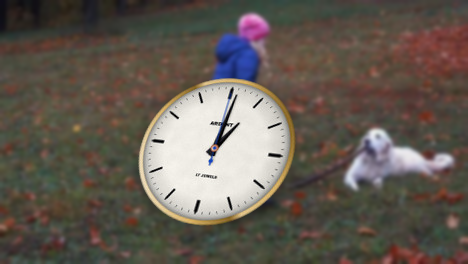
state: 1:01:00
